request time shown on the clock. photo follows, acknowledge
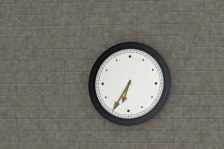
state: 6:35
